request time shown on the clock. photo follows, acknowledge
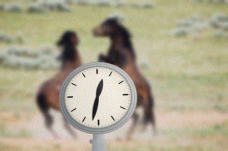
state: 12:32
